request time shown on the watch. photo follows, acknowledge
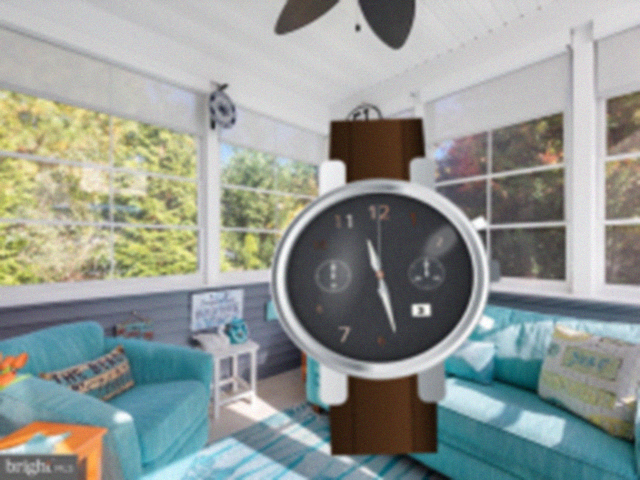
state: 11:28
